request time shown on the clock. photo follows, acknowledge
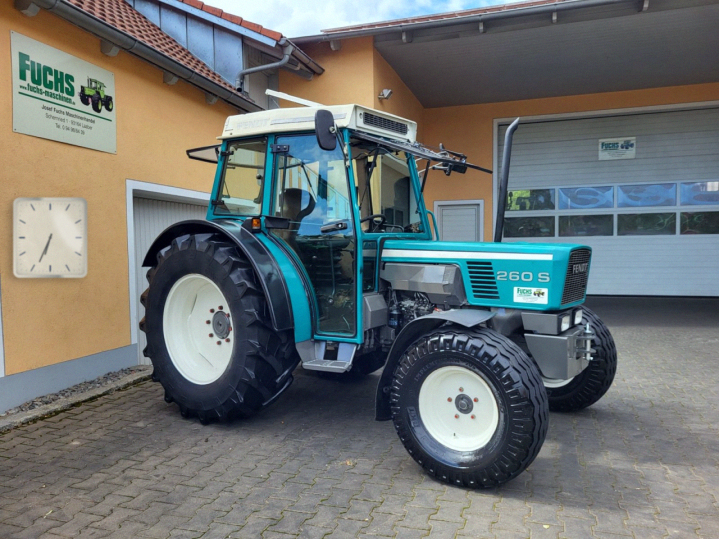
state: 6:34
